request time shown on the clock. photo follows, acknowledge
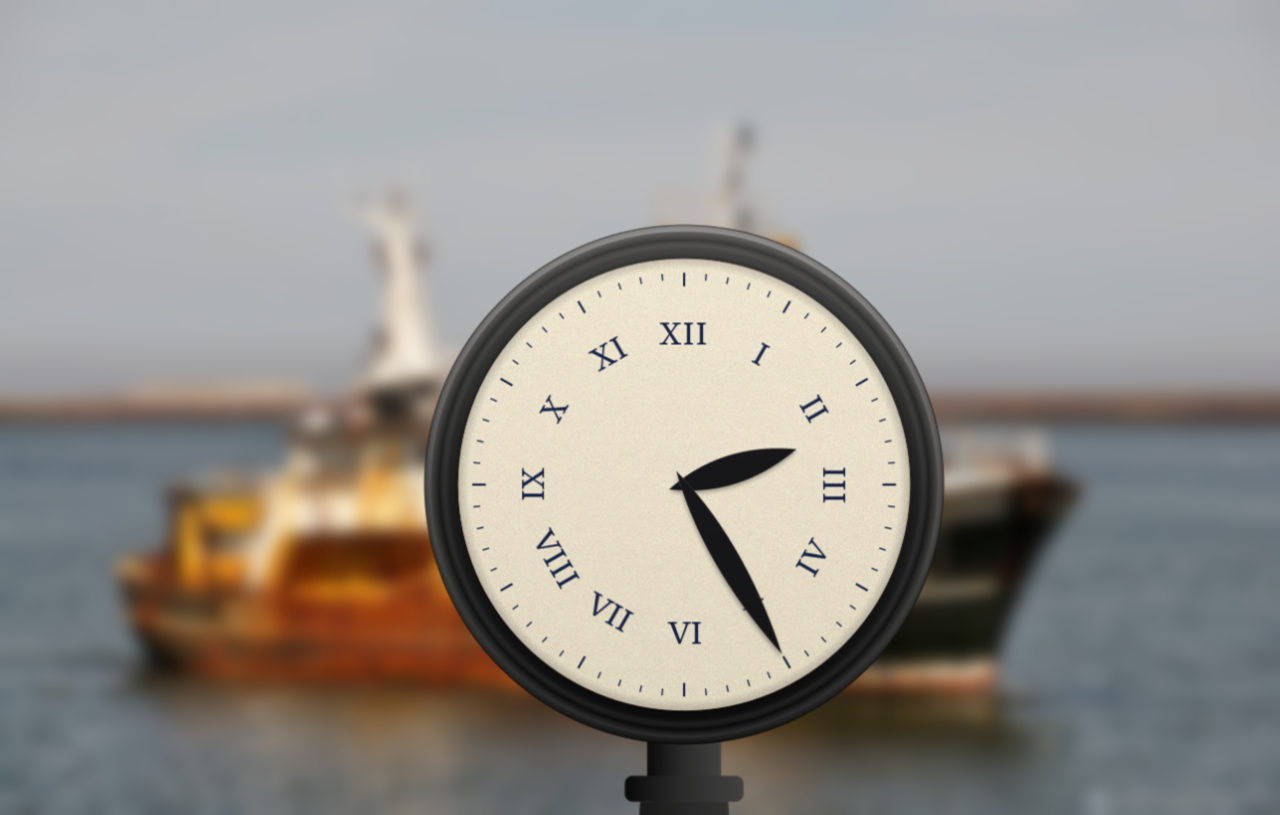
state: 2:25
